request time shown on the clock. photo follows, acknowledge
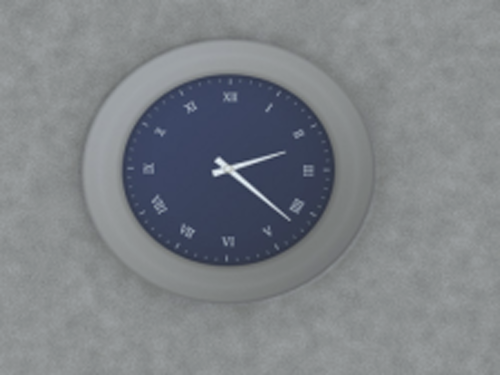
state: 2:22
